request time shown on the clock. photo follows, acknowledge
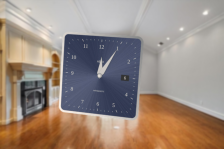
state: 12:05
